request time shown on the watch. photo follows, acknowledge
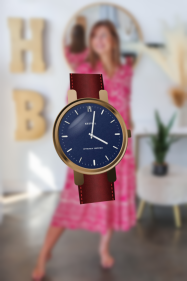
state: 4:02
